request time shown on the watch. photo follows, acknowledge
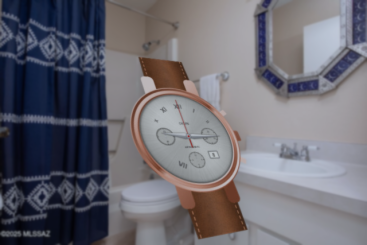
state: 9:15
